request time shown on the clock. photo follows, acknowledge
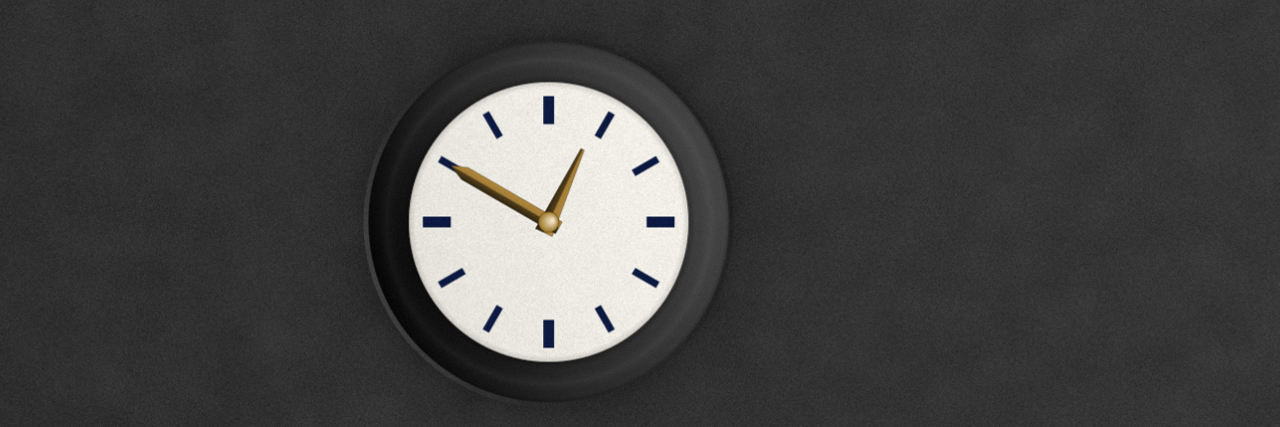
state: 12:50
